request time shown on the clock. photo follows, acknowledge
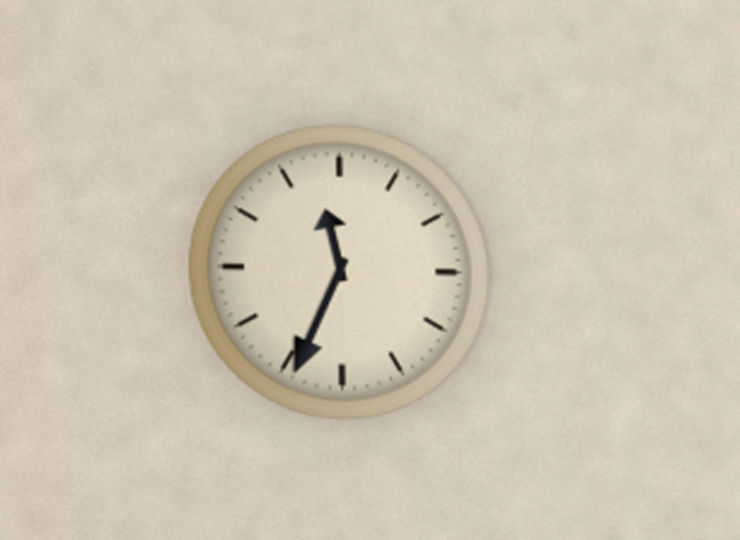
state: 11:34
